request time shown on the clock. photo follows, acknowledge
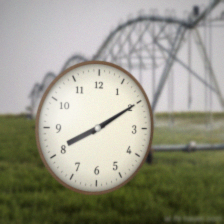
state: 8:10
